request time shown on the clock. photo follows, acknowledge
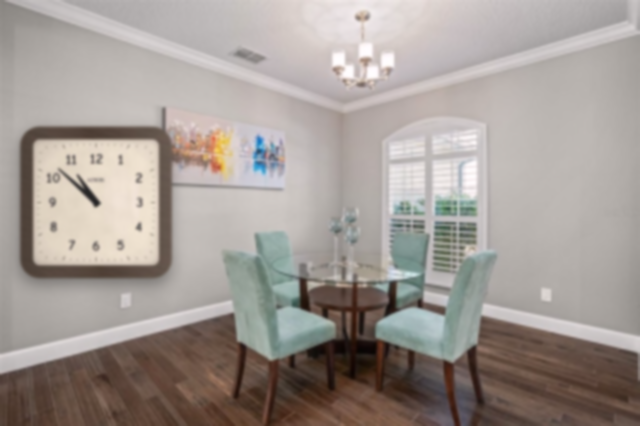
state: 10:52
